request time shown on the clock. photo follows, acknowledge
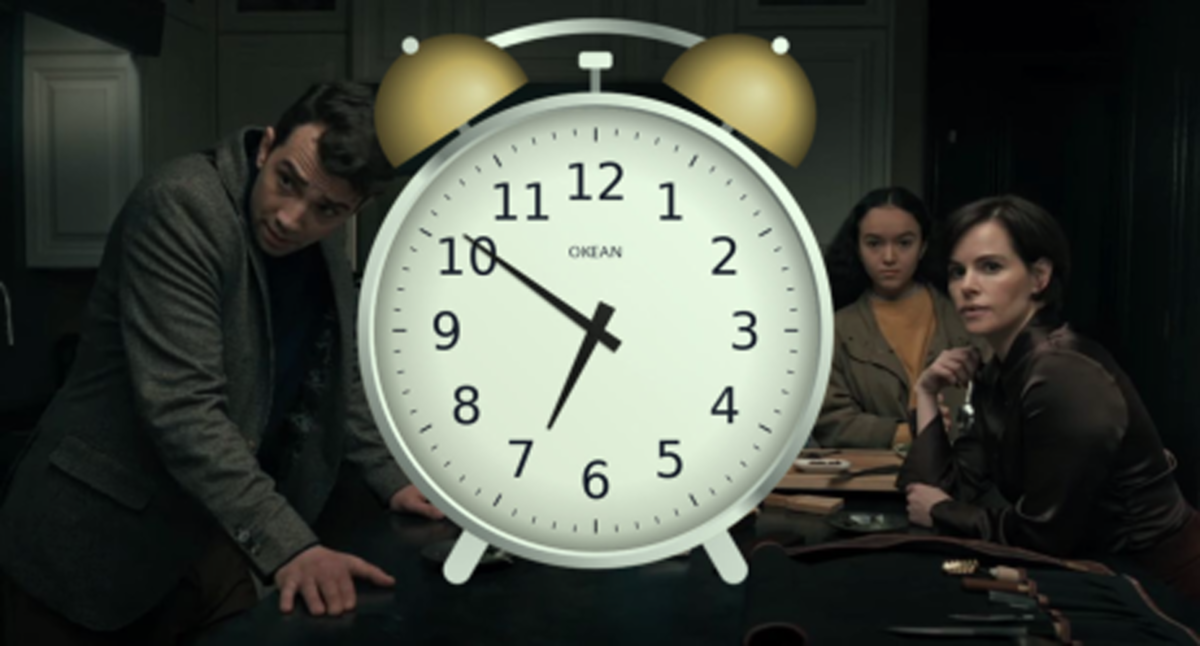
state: 6:51
